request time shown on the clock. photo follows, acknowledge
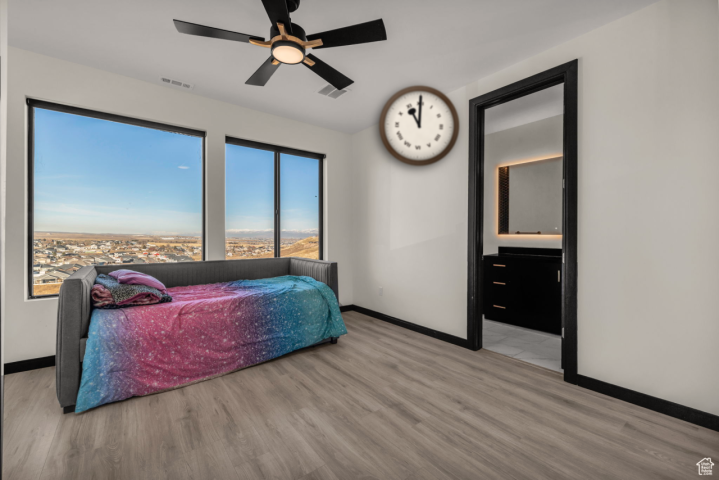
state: 11:00
